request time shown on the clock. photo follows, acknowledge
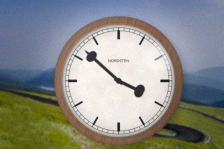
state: 3:52
